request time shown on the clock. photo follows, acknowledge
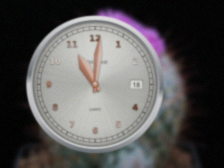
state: 11:01
